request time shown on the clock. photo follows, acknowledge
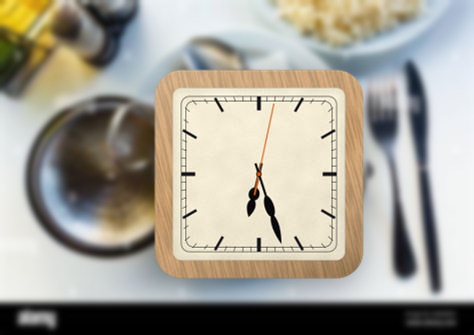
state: 6:27:02
